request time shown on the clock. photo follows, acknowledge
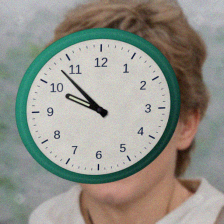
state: 9:53
